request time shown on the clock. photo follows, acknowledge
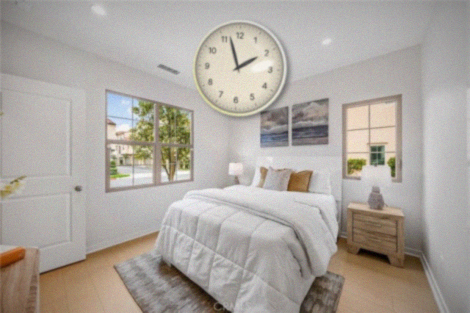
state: 1:57
